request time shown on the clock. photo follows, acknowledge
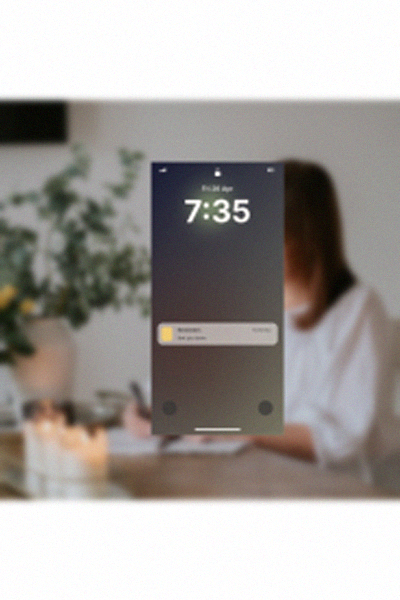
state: 7:35
